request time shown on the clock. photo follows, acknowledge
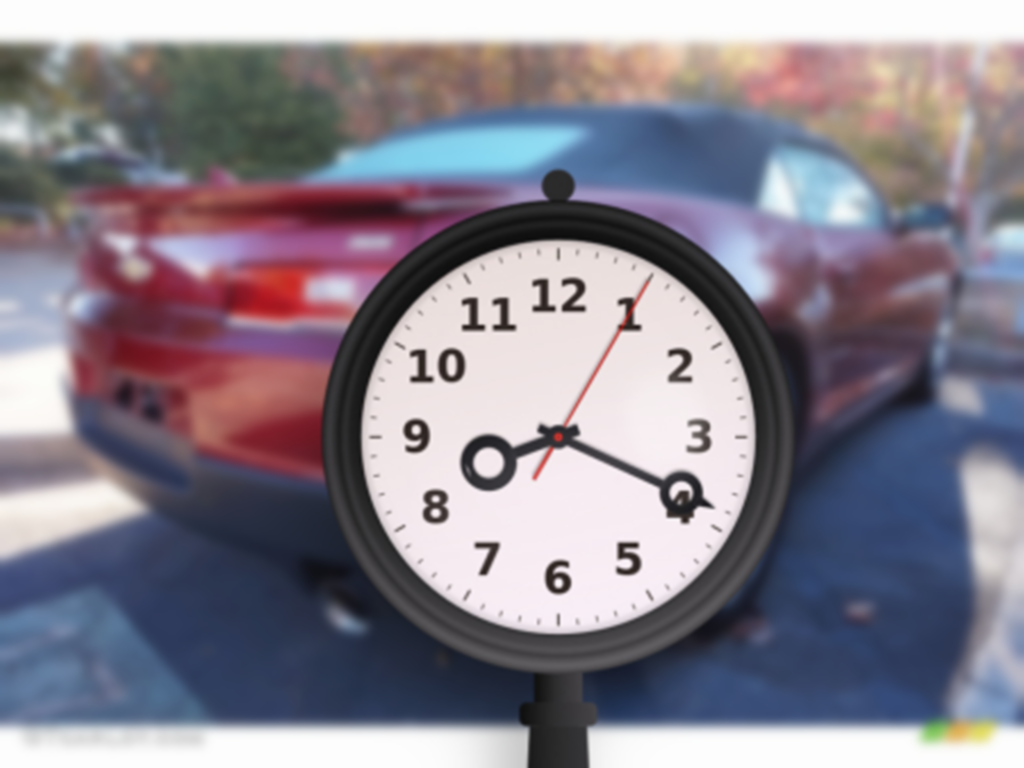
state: 8:19:05
